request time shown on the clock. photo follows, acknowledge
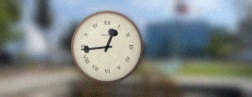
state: 12:44
